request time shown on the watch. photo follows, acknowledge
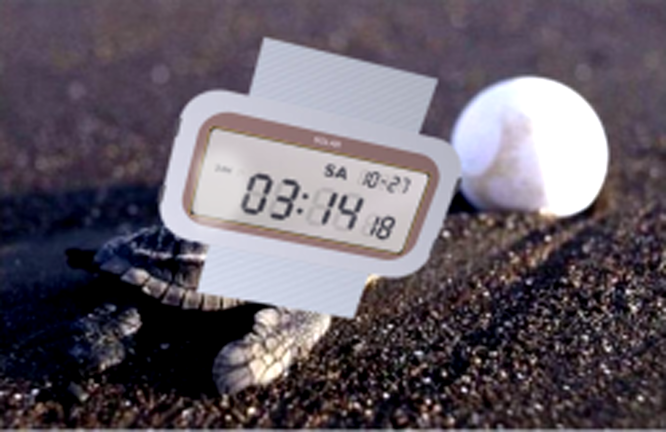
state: 3:14:18
